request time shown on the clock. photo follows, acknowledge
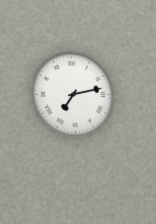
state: 7:13
